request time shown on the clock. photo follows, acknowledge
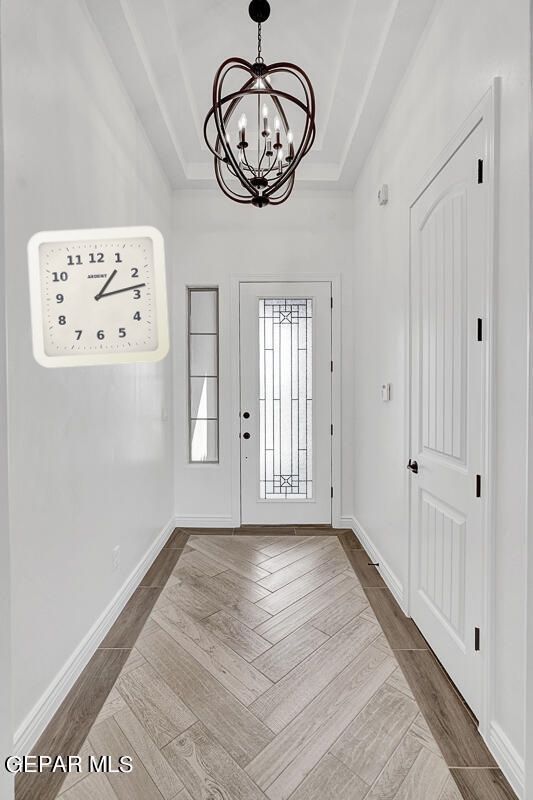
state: 1:13
